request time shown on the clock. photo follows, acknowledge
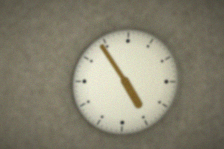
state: 4:54
